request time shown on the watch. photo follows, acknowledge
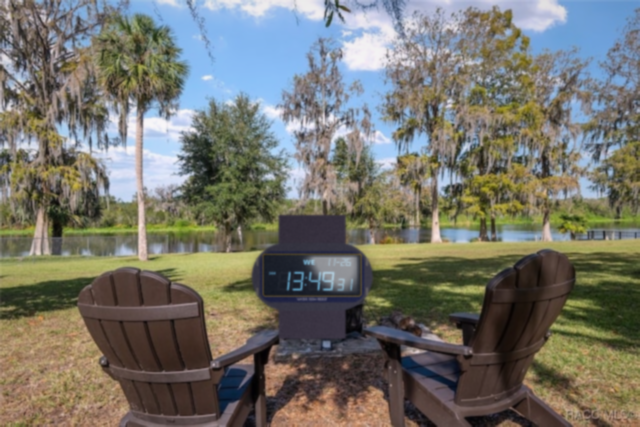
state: 13:49:31
